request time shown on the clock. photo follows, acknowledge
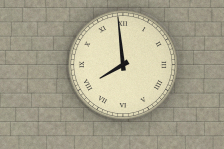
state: 7:59
